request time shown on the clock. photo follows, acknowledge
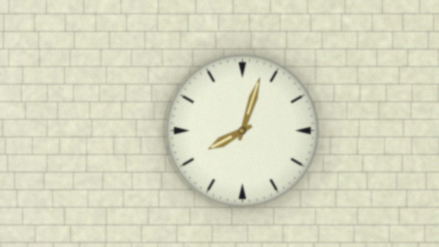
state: 8:03
